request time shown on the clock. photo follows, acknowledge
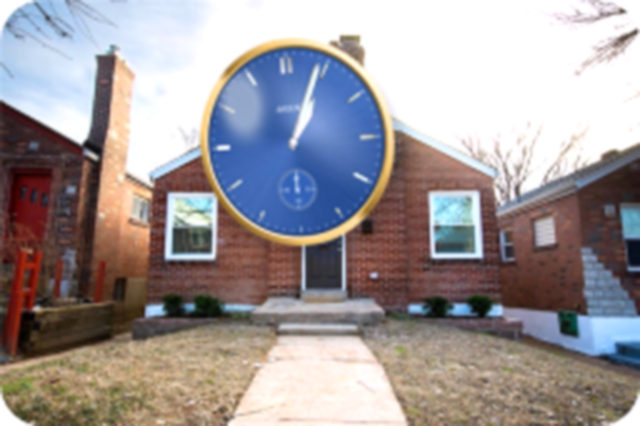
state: 1:04
